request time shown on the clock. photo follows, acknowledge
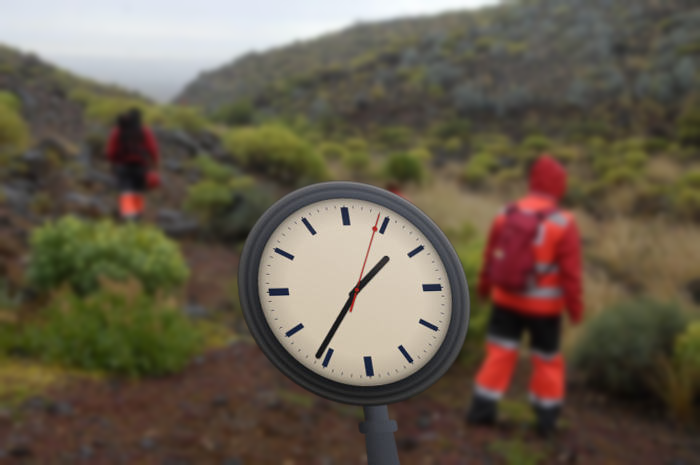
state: 1:36:04
